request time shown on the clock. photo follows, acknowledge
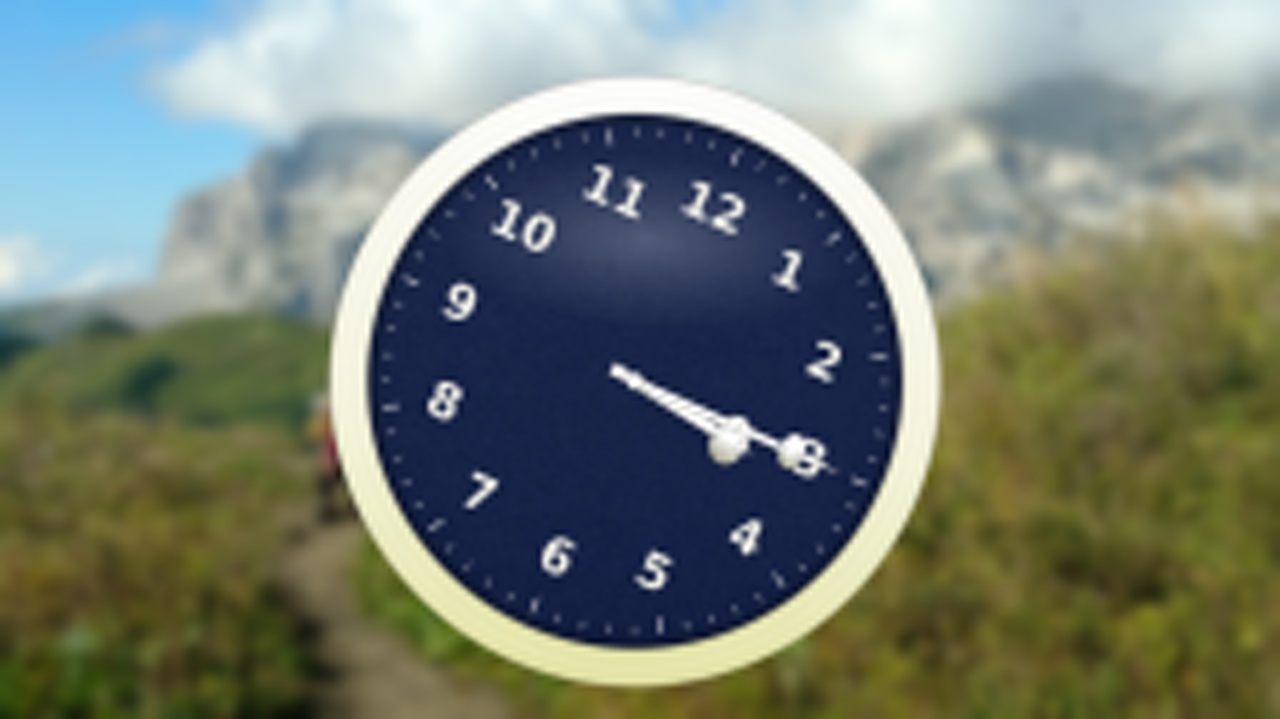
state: 3:15
